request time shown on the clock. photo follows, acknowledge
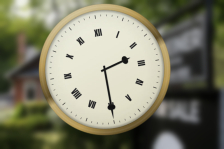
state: 2:30
